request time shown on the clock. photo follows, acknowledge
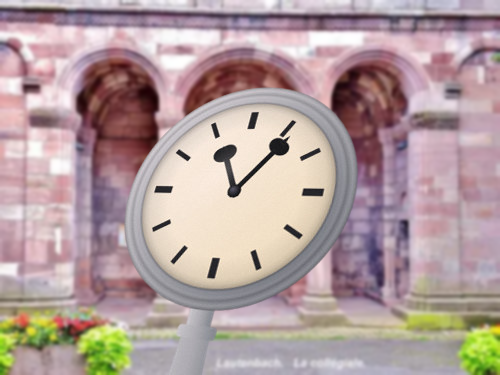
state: 11:06
